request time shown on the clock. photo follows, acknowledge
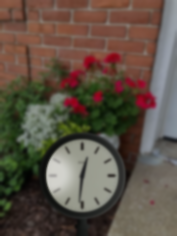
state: 12:31
